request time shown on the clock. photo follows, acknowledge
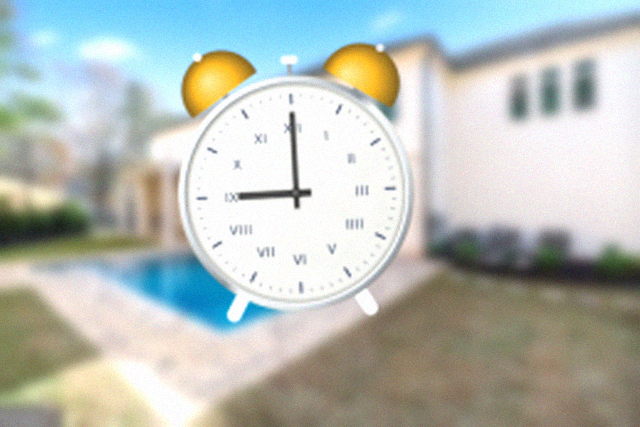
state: 9:00
